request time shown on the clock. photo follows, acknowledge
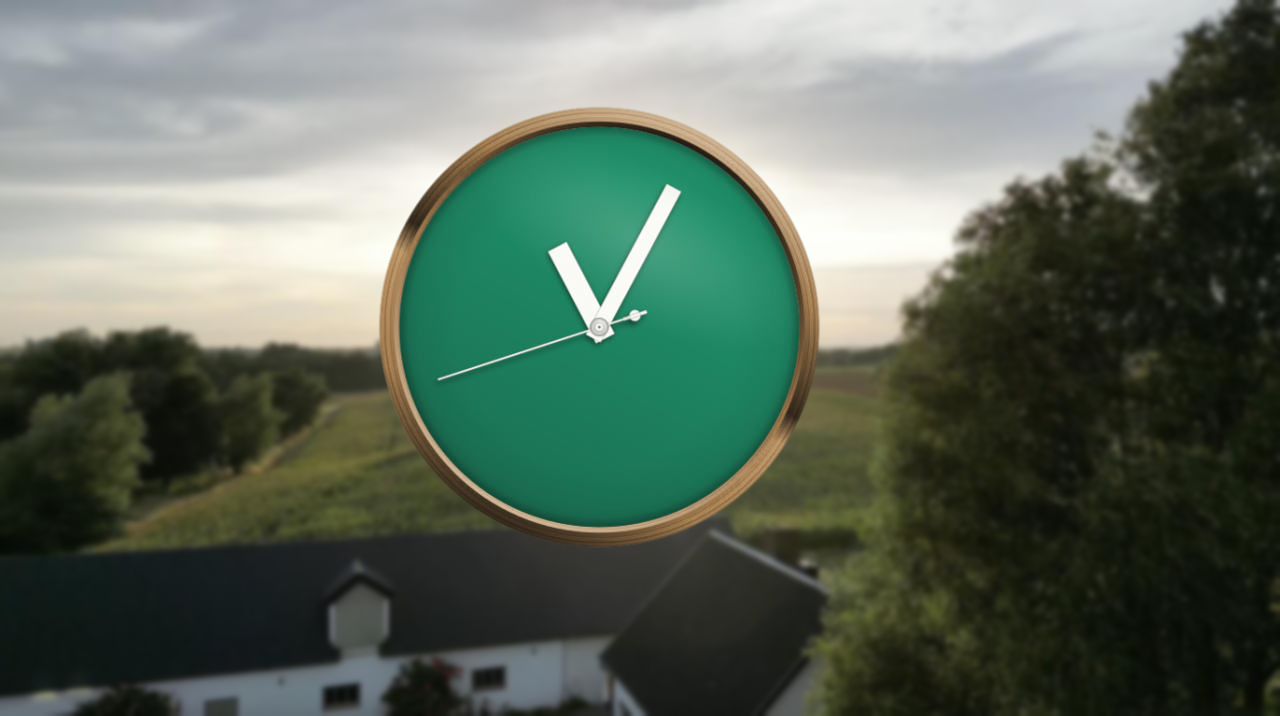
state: 11:04:42
